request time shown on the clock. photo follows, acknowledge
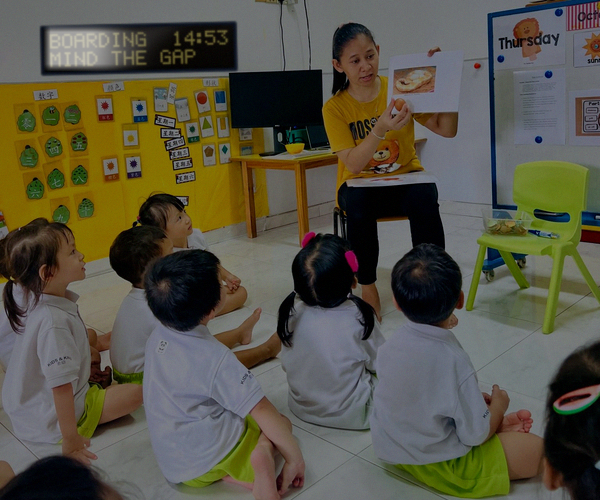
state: 14:53
